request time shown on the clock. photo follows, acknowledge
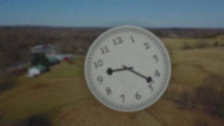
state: 9:23
